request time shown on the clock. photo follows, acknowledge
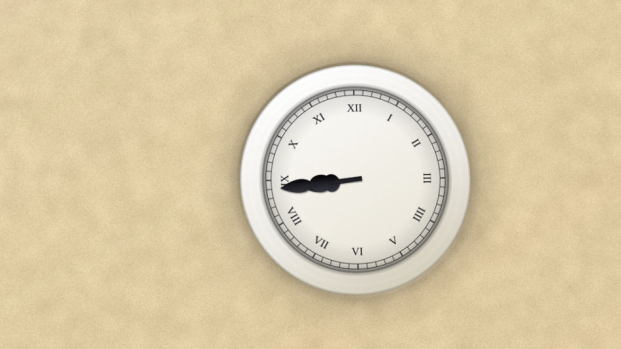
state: 8:44
